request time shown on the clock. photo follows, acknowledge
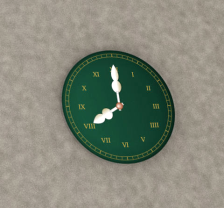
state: 8:00
